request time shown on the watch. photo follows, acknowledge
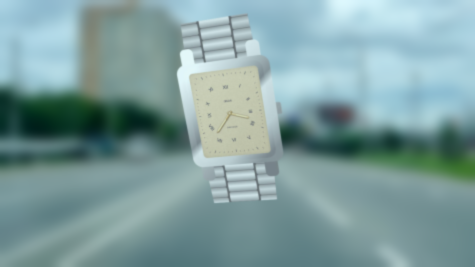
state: 3:37
